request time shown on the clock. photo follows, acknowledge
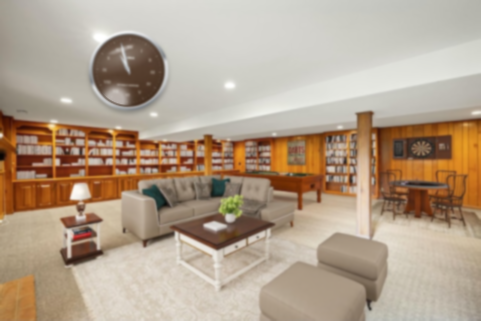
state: 10:57
